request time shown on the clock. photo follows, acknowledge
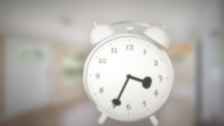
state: 3:34
